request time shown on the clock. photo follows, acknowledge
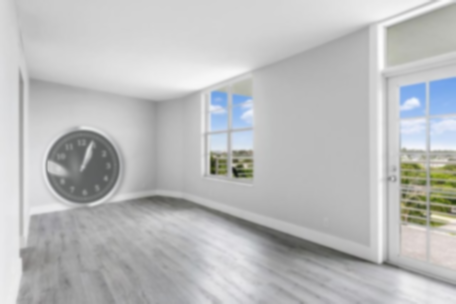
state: 1:04
